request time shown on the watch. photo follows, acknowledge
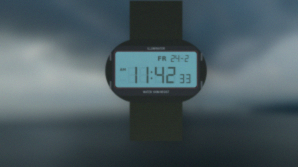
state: 11:42:33
